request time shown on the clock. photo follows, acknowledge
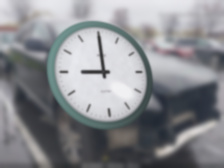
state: 9:00
